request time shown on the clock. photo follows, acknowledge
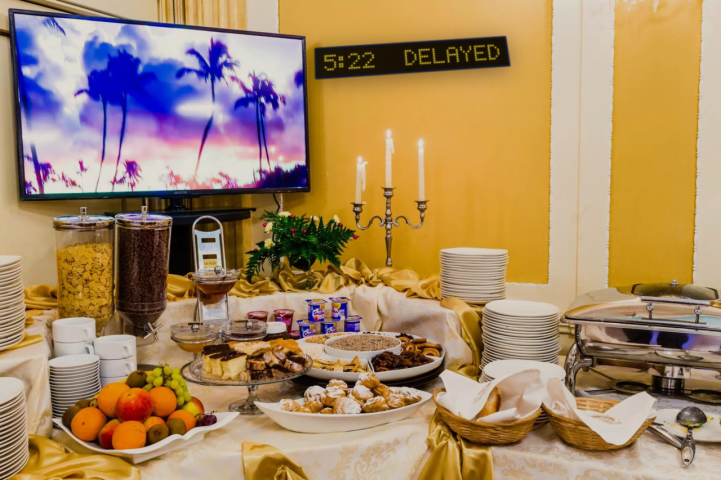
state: 5:22
